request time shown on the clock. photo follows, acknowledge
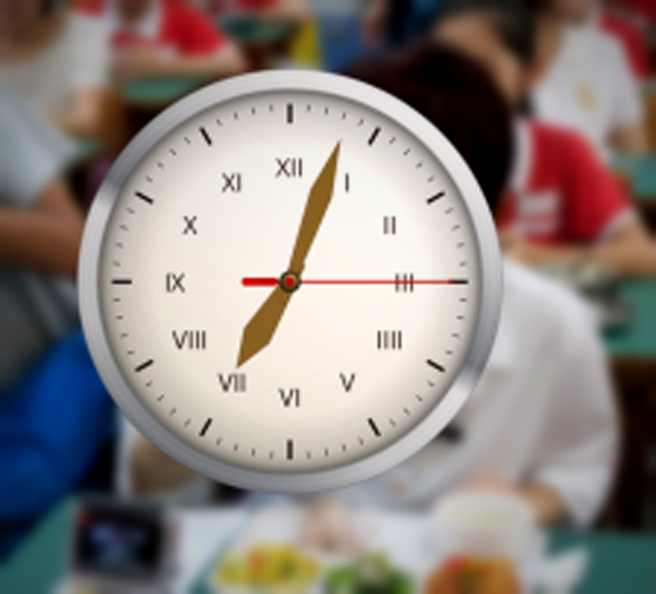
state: 7:03:15
